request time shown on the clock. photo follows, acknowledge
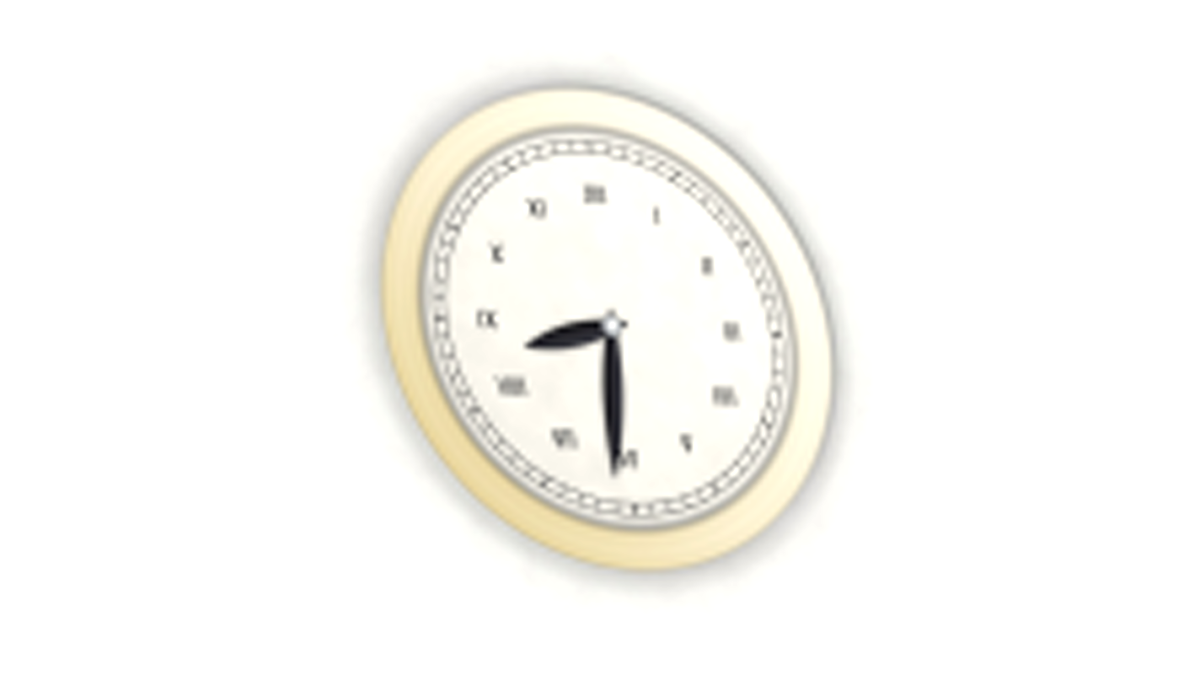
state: 8:31
